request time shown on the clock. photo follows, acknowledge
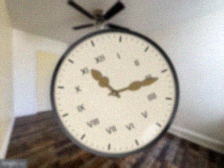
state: 11:16
